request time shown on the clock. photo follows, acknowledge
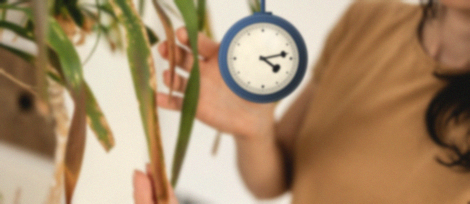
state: 4:13
